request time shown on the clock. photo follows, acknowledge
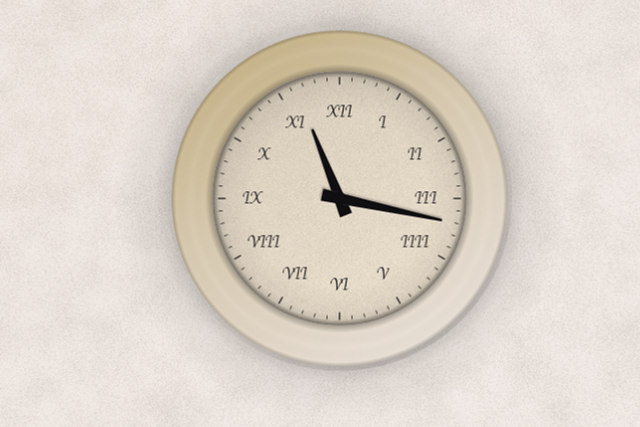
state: 11:17
